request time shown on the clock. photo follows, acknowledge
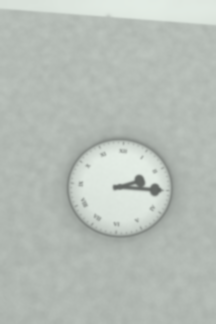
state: 2:15
